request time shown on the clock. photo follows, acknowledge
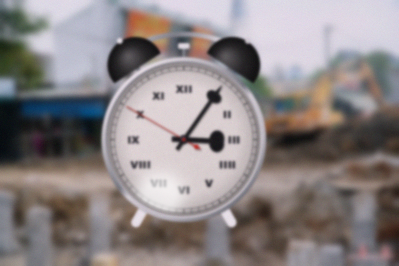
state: 3:05:50
